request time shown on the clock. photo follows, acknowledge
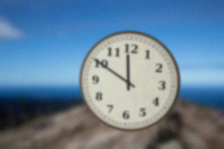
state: 11:50
